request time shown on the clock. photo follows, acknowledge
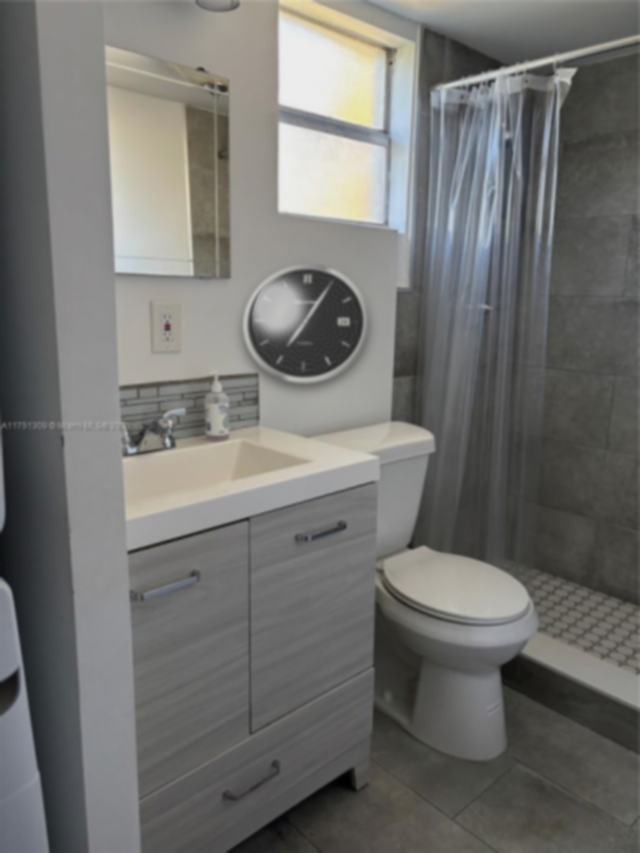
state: 7:05
